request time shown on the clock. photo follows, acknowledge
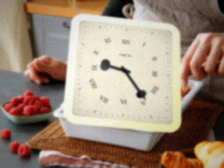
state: 9:24
